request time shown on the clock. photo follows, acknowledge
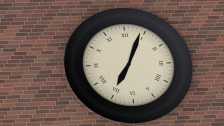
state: 7:04
